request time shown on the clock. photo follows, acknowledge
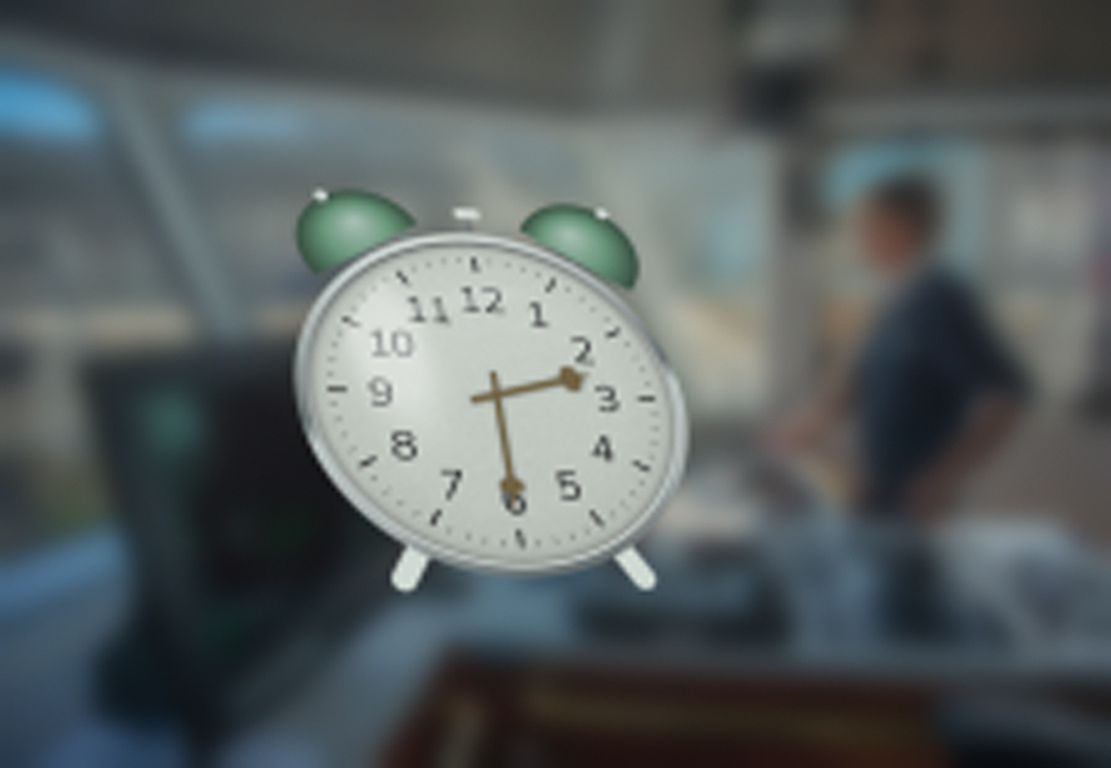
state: 2:30
